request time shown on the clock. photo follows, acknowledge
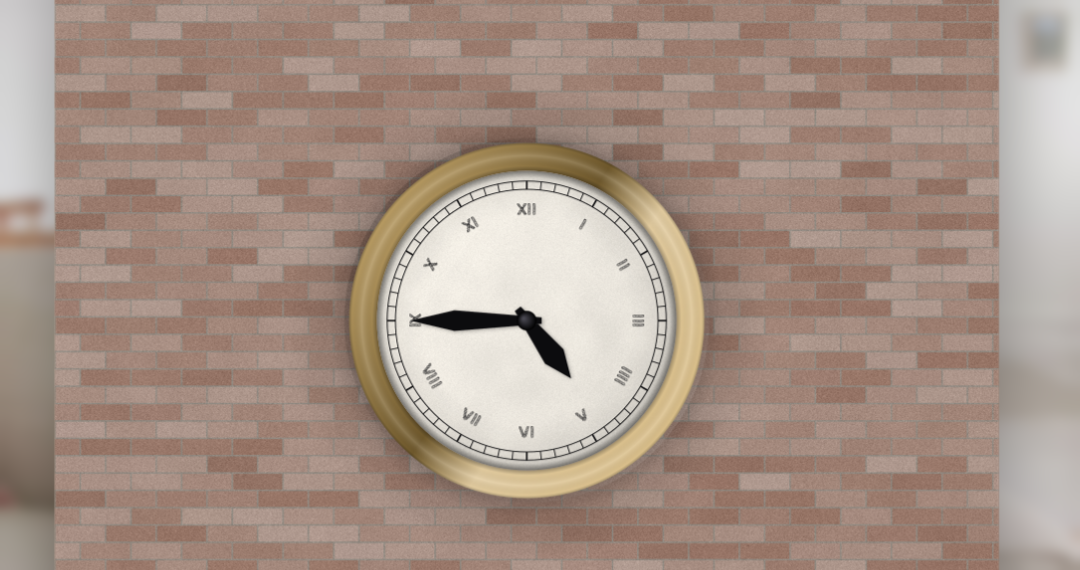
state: 4:45
